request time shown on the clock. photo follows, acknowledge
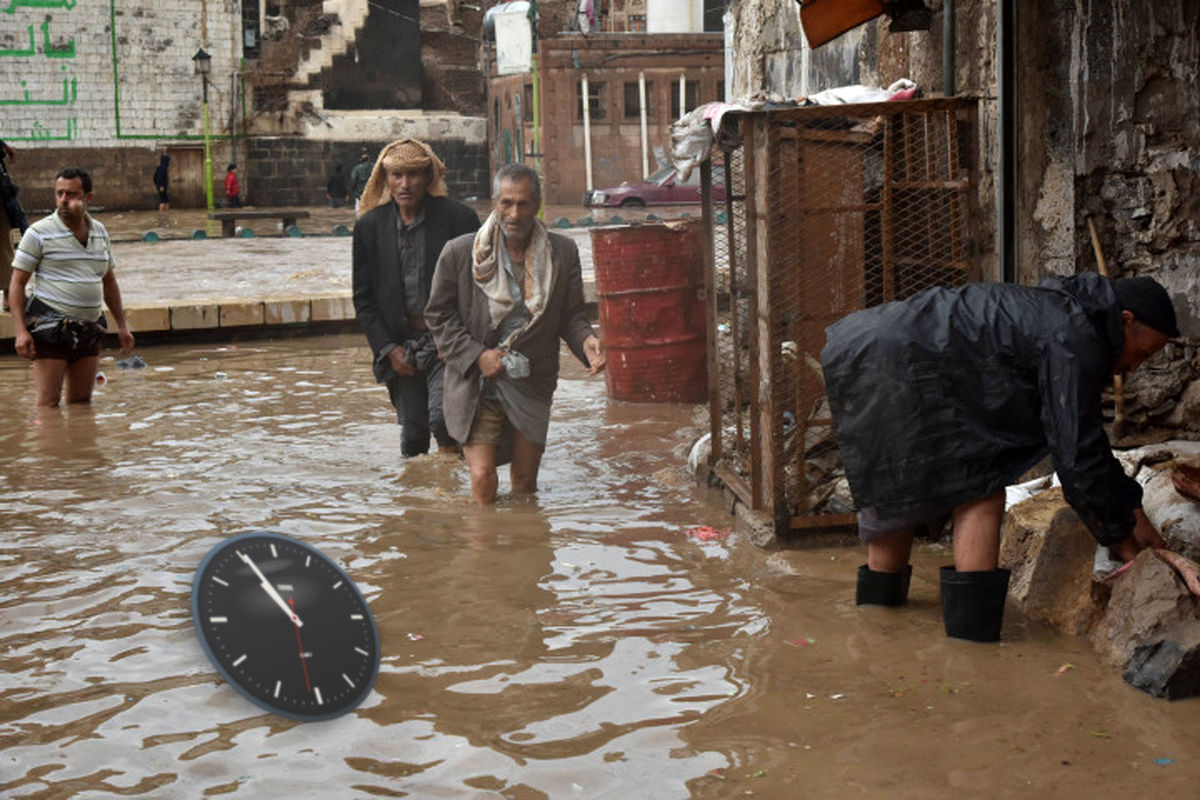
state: 10:55:31
